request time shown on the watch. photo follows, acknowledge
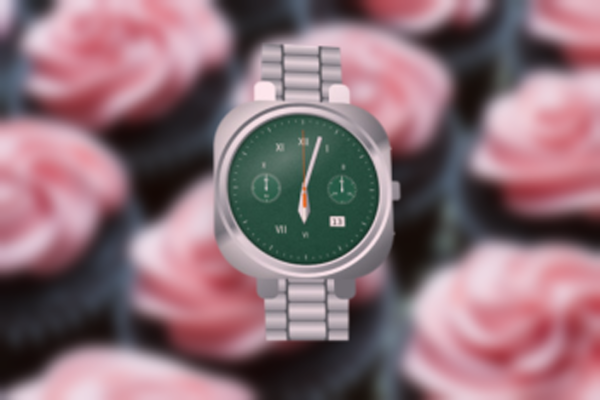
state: 6:03
